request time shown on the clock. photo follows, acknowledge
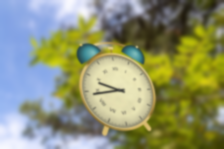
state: 9:44
